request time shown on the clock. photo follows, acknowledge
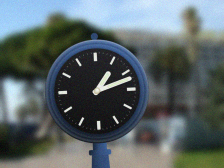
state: 1:12
